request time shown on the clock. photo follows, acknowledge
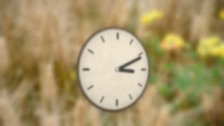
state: 3:11
